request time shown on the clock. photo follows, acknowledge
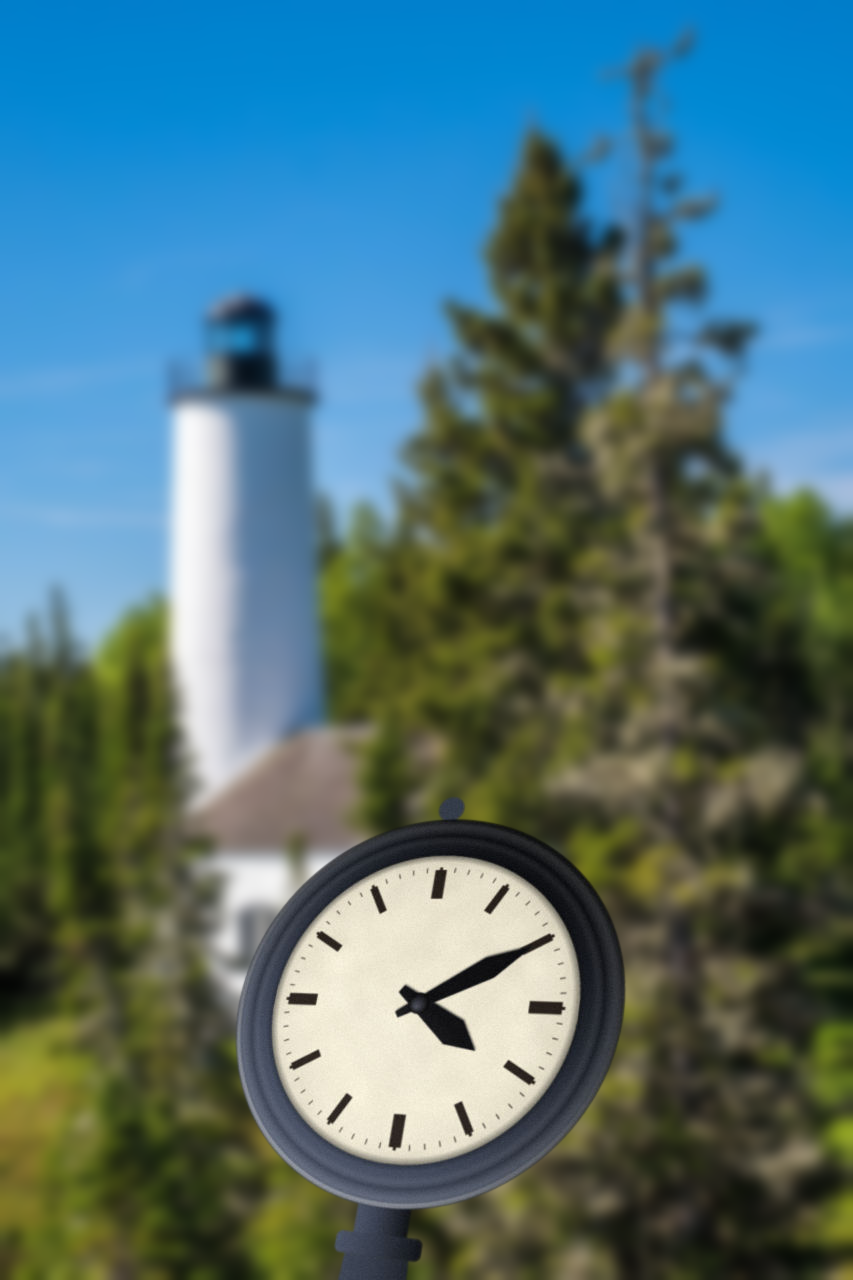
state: 4:10
